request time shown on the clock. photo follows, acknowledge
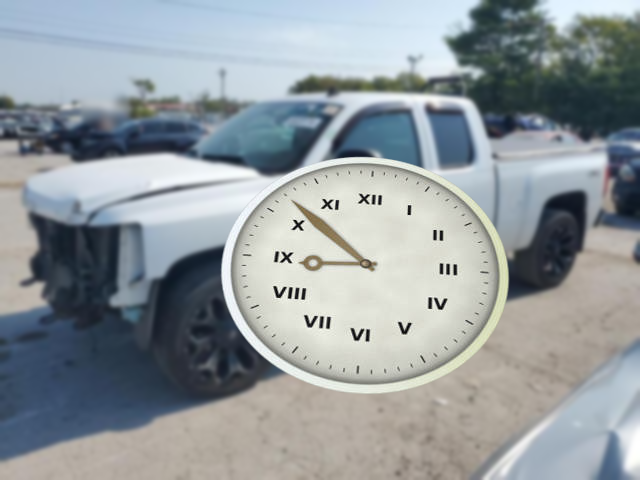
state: 8:52
